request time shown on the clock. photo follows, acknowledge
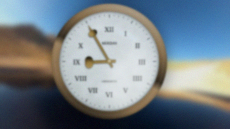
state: 8:55
